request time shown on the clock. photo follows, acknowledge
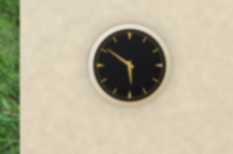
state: 5:51
